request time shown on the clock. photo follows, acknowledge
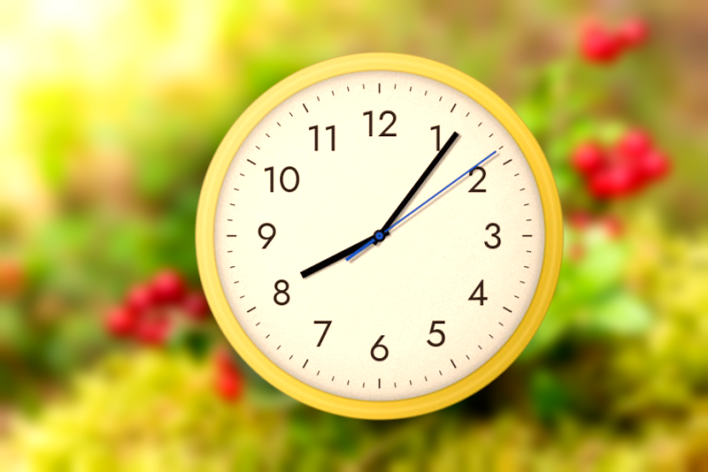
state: 8:06:09
